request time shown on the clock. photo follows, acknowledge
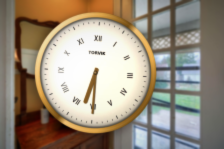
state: 6:30
